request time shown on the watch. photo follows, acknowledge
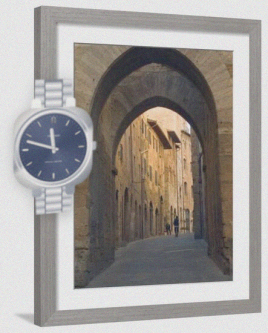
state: 11:48
